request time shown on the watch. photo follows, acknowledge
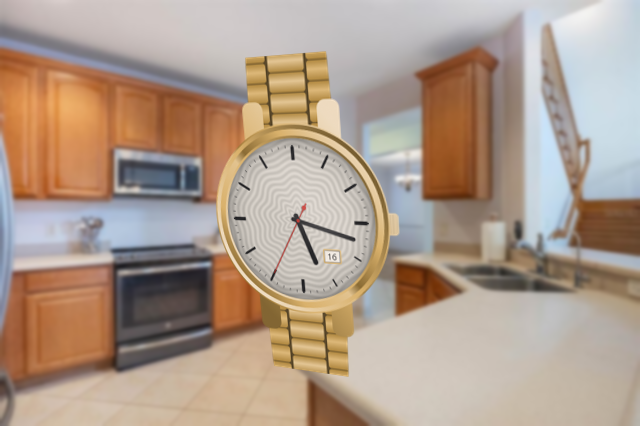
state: 5:17:35
